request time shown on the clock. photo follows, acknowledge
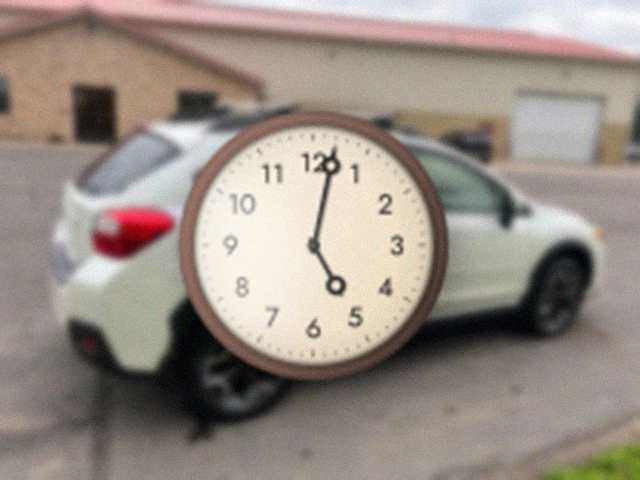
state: 5:02
